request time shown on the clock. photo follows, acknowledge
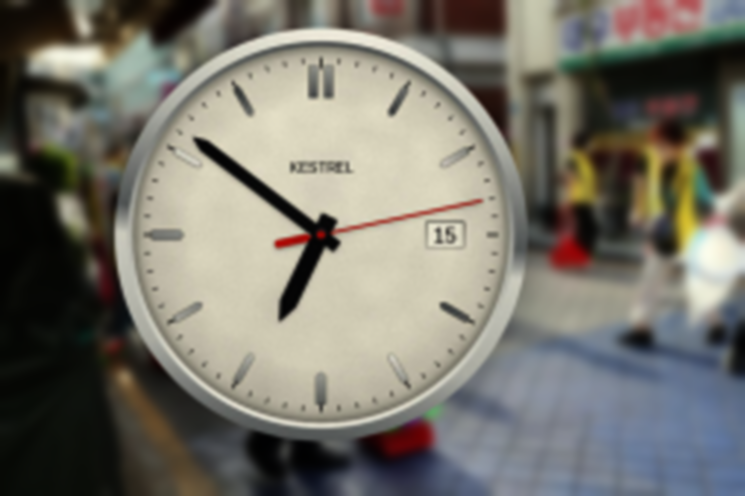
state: 6:51:13
